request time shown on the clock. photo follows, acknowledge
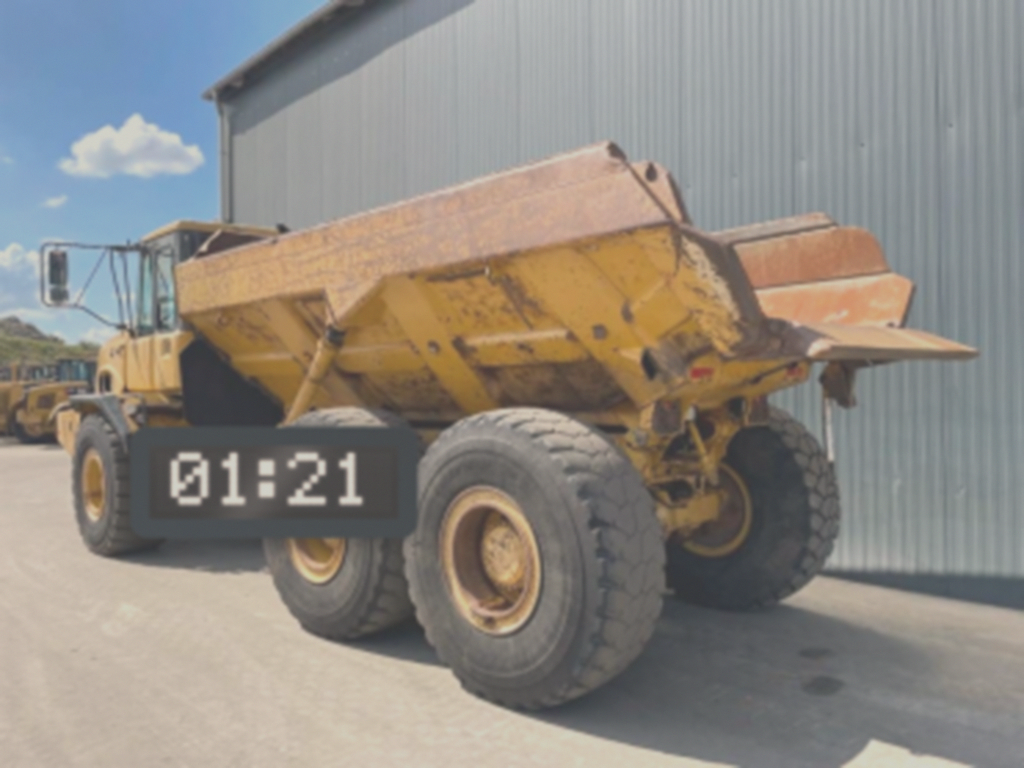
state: 1:21
